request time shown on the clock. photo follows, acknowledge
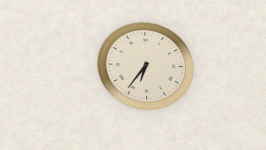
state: 6:36
